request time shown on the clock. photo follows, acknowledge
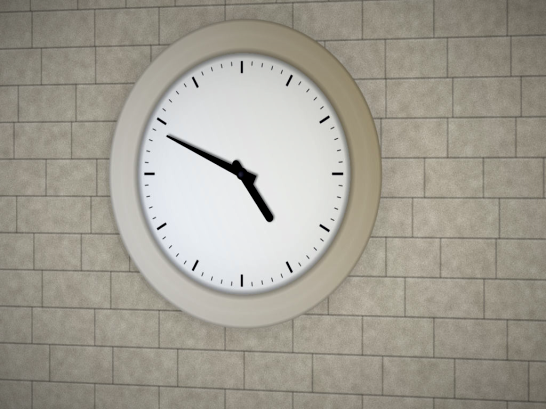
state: 4:49
